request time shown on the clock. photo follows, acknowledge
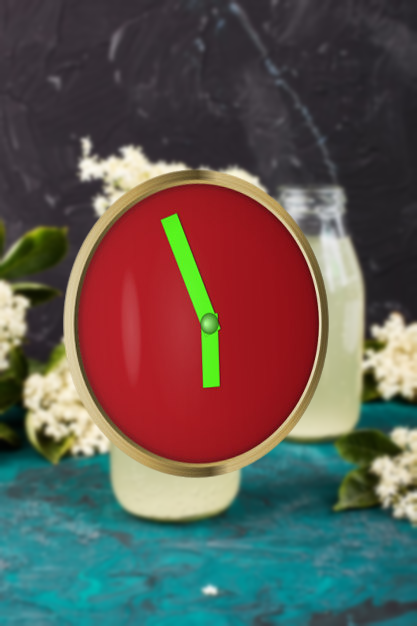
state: 5:56
